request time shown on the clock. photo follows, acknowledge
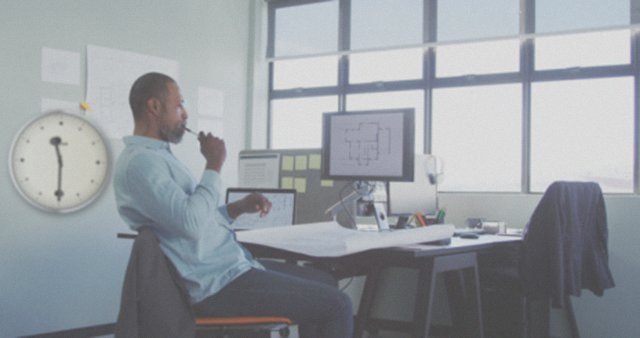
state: 11:30
